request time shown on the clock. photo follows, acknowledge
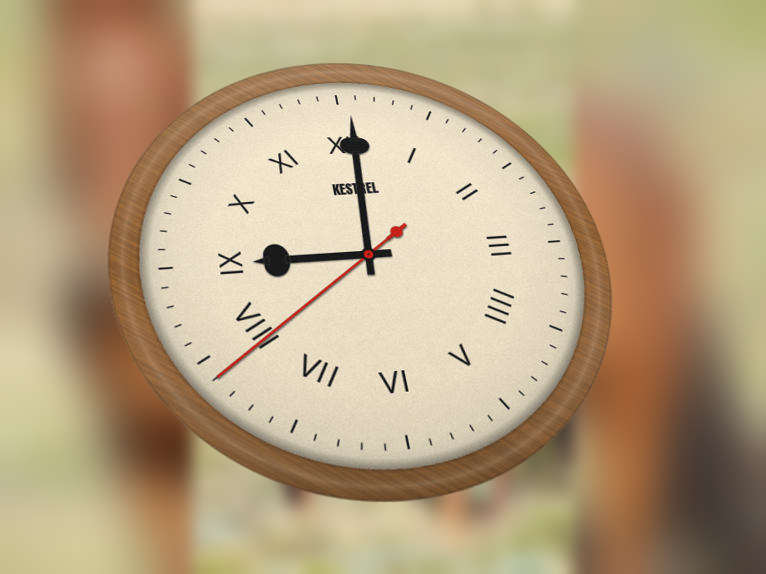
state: 9:00:39
